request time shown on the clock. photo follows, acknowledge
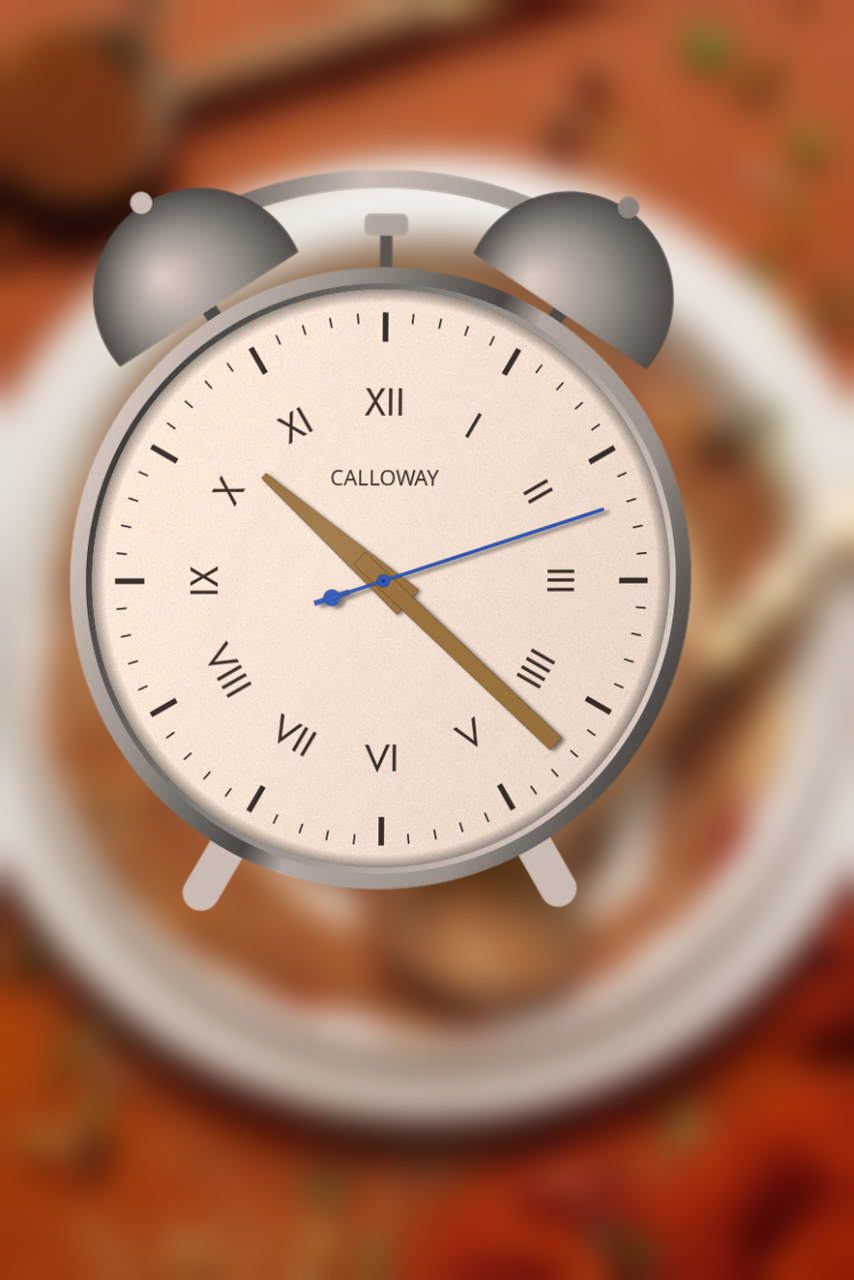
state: 10:22:12
